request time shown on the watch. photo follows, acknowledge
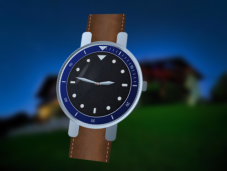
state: 2:47
